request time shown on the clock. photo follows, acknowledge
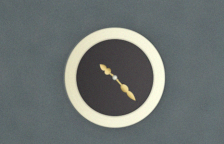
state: 10:23
